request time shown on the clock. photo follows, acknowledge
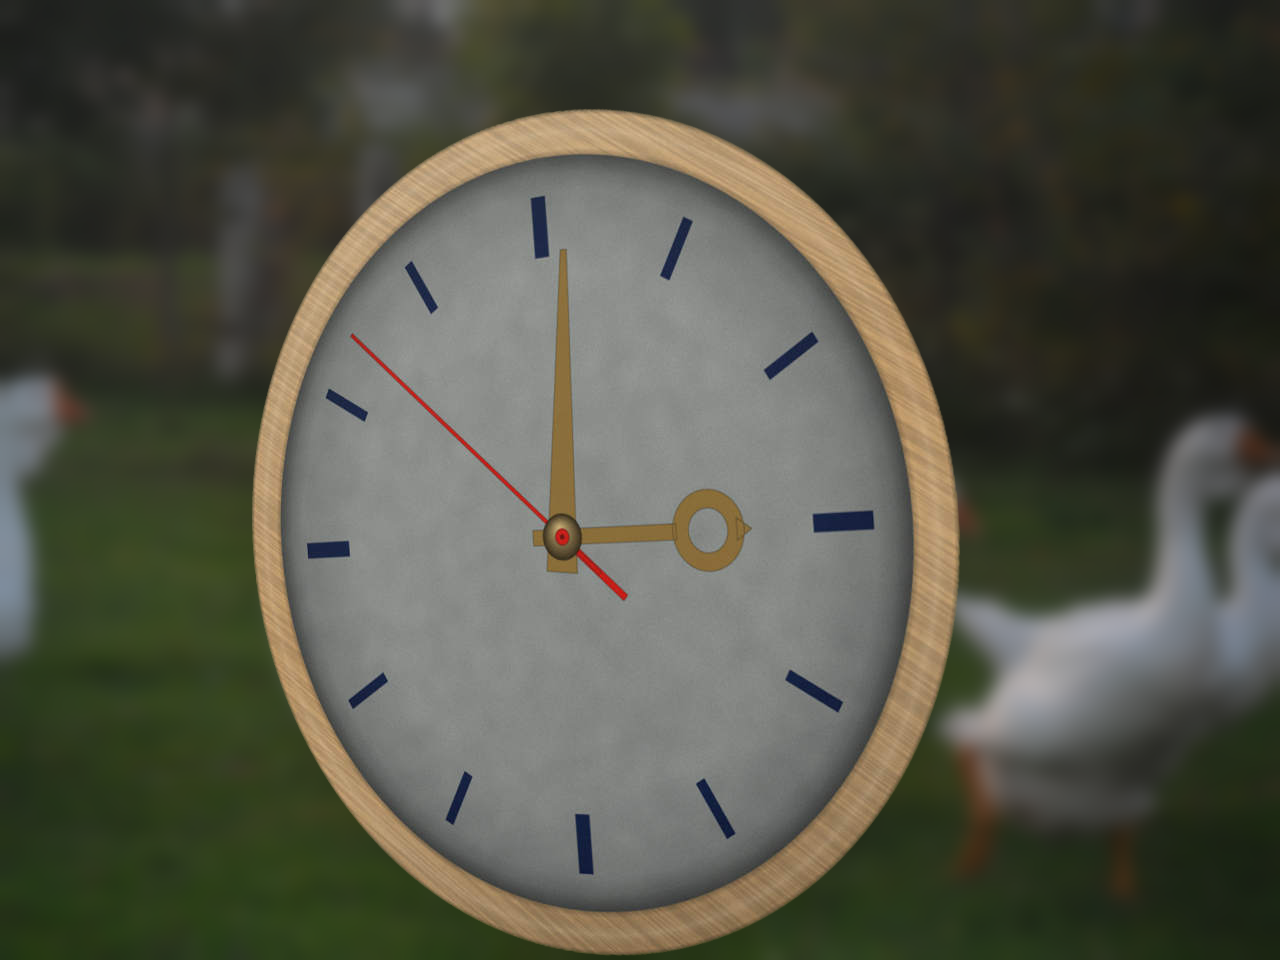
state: 3:00:52
